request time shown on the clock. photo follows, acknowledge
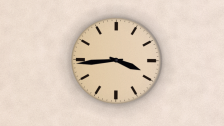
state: 3:44
